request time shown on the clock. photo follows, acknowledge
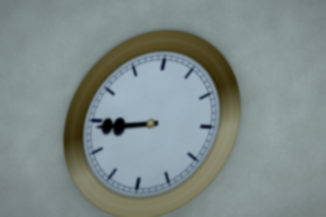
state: 8:44
